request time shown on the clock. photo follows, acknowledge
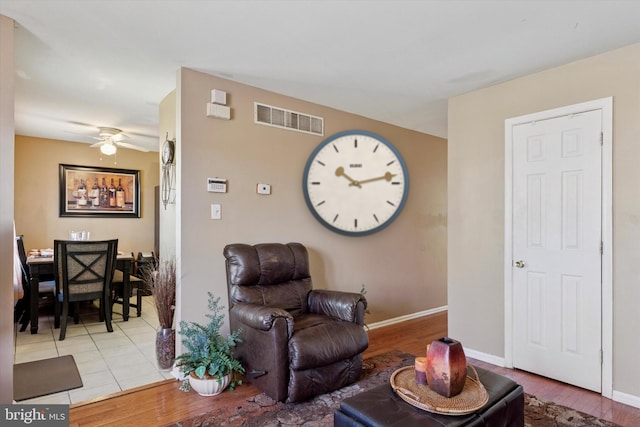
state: 10:13
